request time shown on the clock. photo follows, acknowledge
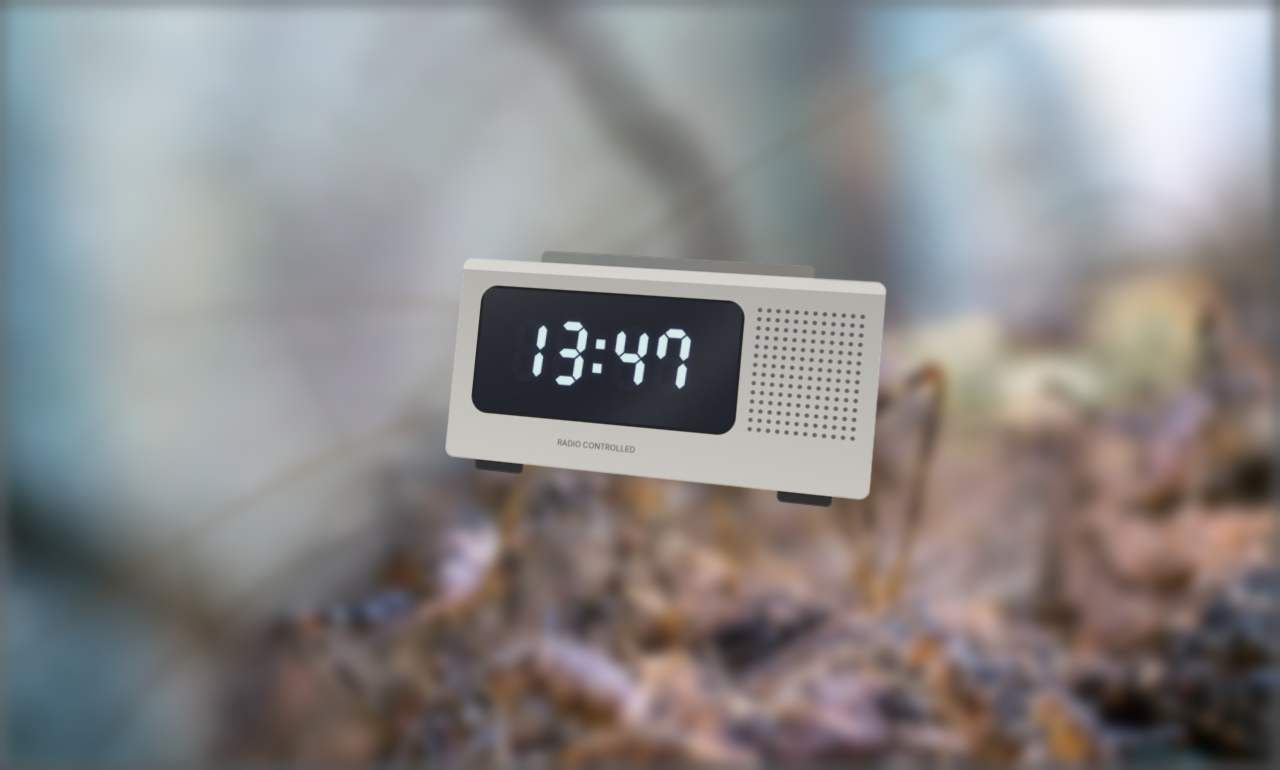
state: 13:47
